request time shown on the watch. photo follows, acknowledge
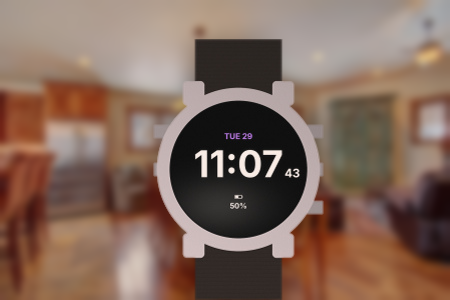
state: 11:07:43
